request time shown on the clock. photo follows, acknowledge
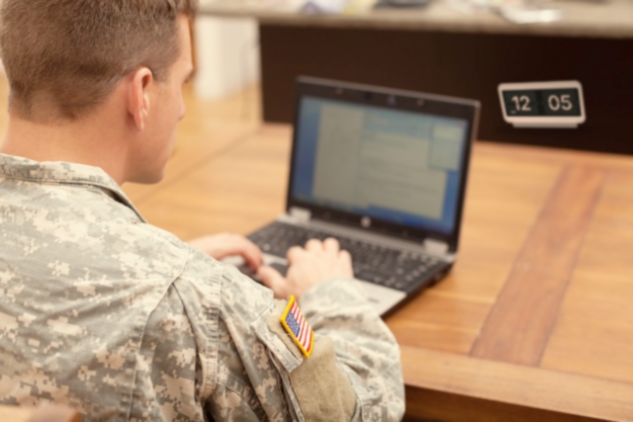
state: 12:05
